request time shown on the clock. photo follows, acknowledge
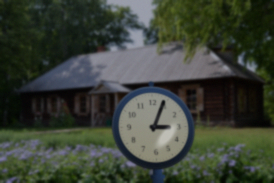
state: 3:04
